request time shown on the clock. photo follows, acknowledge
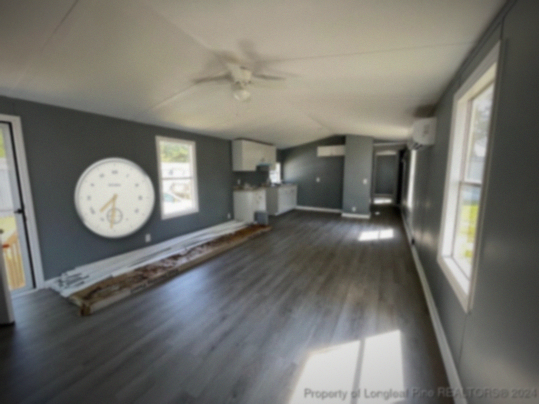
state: 7:31
